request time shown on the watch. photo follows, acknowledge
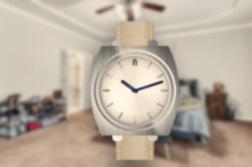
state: 10:12
